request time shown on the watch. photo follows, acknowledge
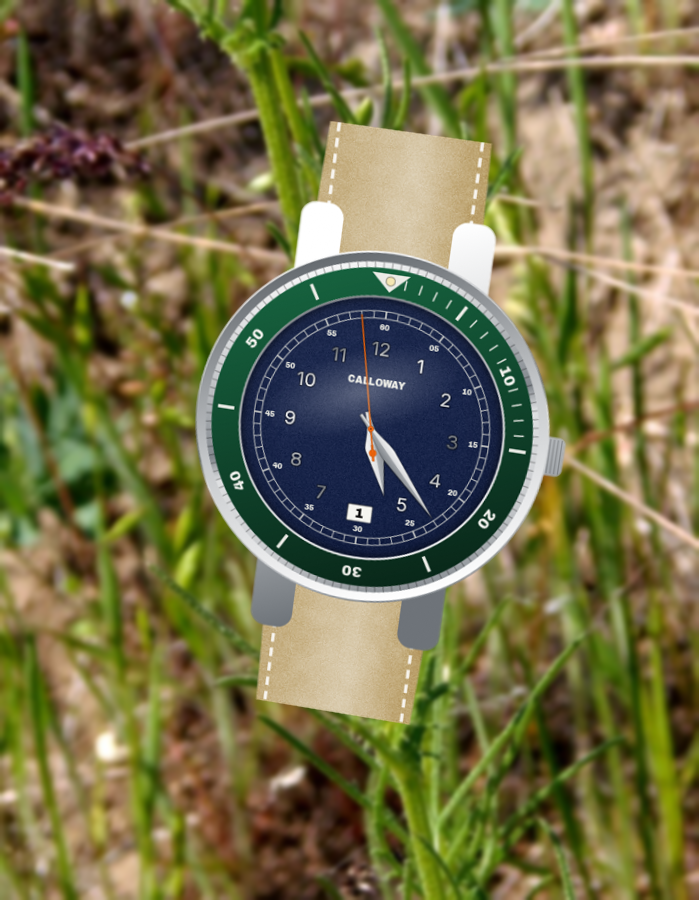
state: 5:22:58
